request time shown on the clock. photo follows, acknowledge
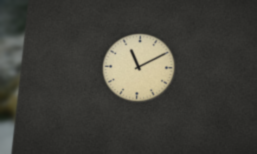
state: 11:10
